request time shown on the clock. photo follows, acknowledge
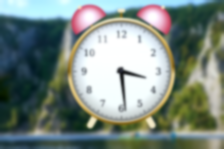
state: 3:29
